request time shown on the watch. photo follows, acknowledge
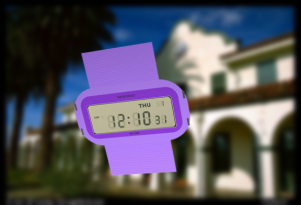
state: 12:10:31
